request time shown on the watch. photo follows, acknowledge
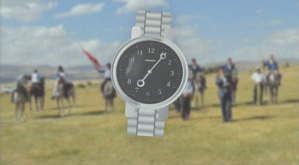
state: 7:06
